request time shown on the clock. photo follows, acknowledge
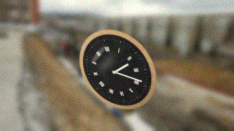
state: 2:19
